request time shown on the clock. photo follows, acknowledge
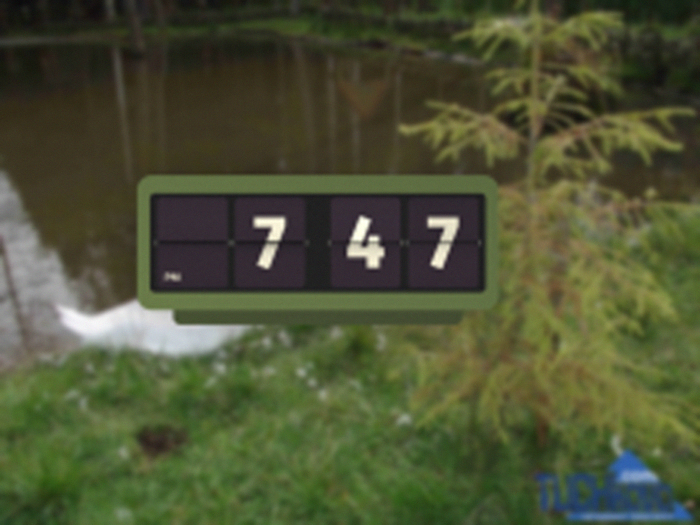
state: 7:47
